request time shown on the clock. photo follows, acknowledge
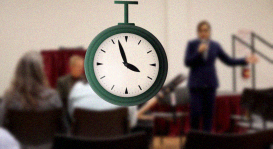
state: 3:57
